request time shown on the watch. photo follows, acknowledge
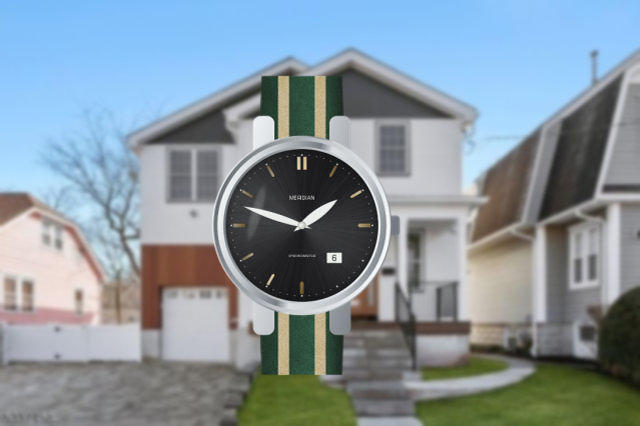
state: 1:48
